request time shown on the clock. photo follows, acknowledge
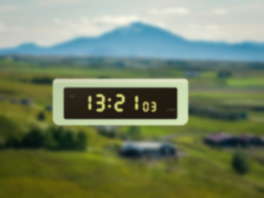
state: 13:21
